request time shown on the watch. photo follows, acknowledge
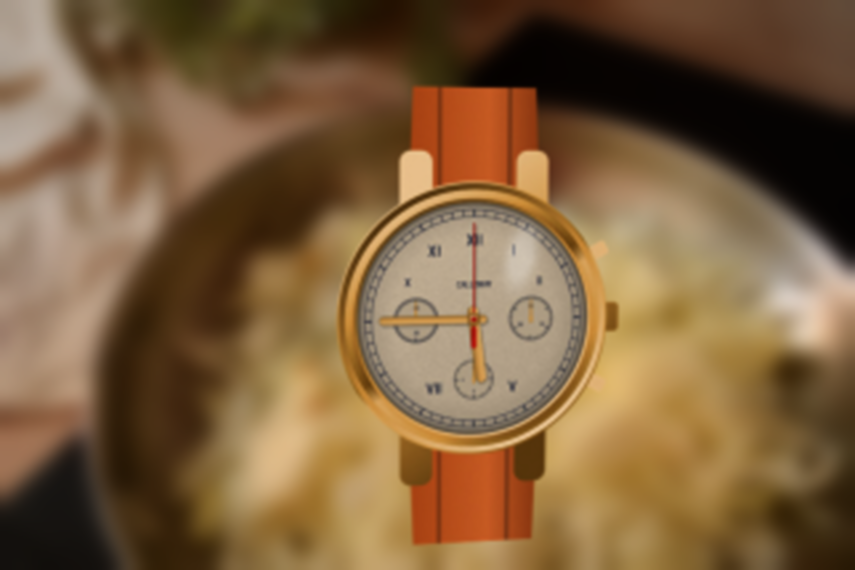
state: 5:45
